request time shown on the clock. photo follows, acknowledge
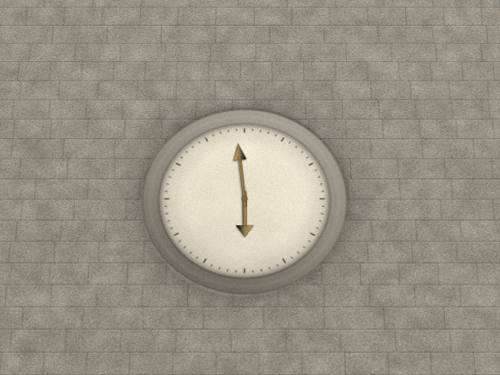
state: 5:59
